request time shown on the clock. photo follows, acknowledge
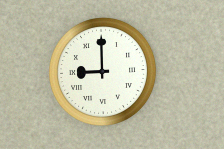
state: 9:00
